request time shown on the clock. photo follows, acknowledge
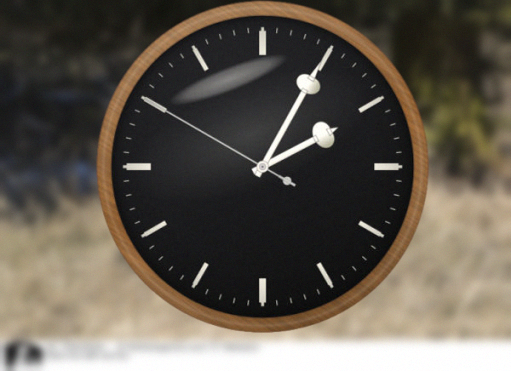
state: 2:04:50
